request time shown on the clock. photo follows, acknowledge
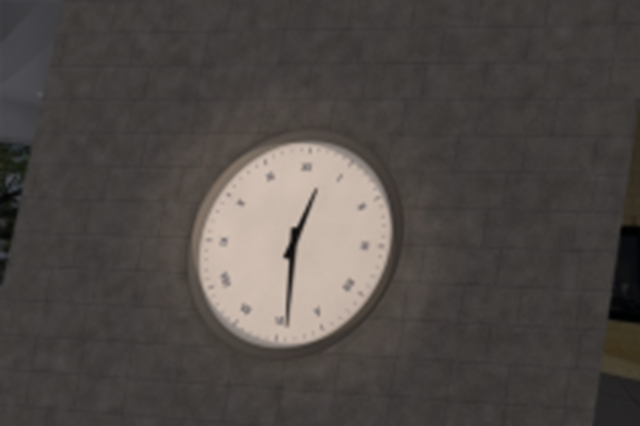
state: 12:29
